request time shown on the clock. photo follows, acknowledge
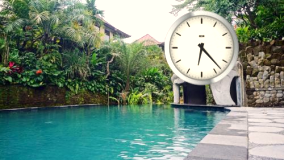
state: 6:23
